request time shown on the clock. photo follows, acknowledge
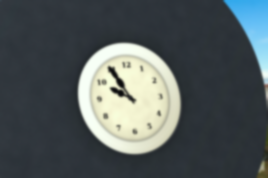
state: 9:55
